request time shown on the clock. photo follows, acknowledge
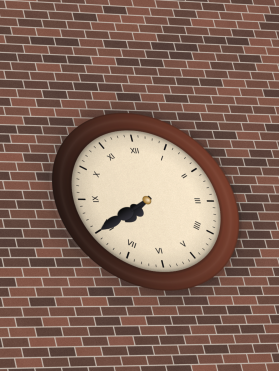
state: 7:40
